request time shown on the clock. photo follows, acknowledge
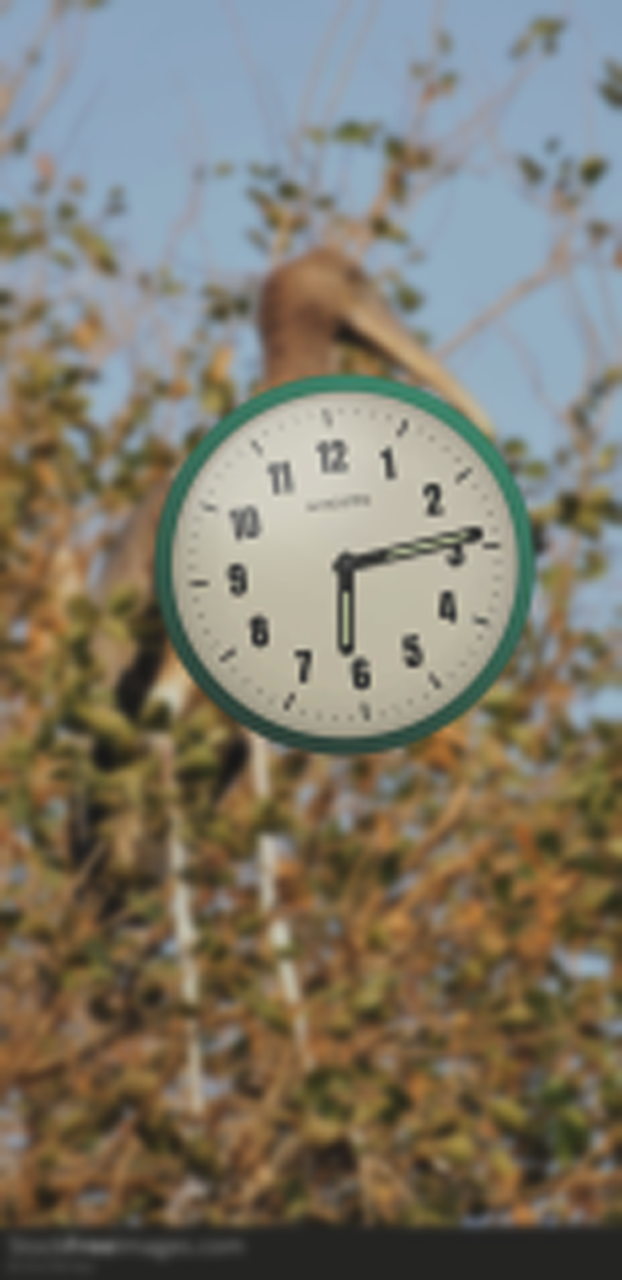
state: 6:14
